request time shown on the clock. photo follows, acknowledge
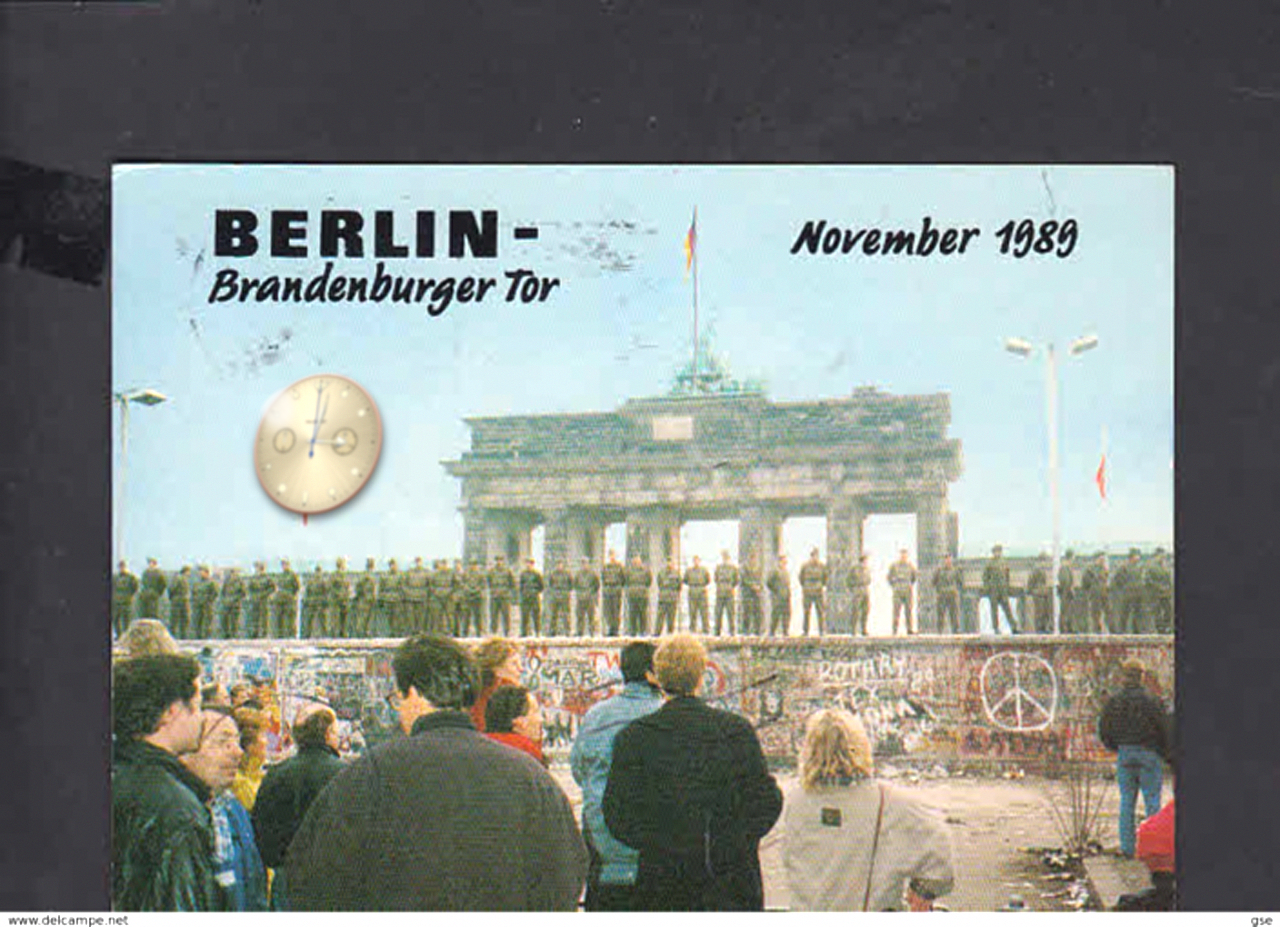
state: 3:02
